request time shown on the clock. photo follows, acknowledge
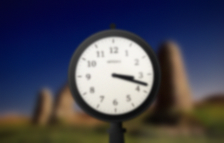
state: 3:18
